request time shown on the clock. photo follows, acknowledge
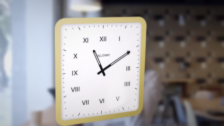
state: 11:10
